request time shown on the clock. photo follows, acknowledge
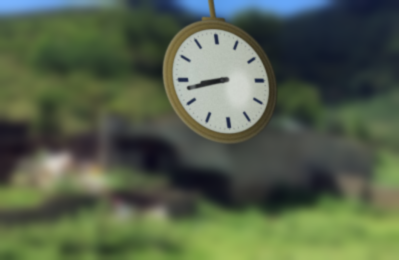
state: 8:43
